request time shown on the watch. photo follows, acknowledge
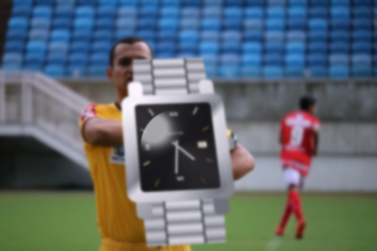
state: 4:31
